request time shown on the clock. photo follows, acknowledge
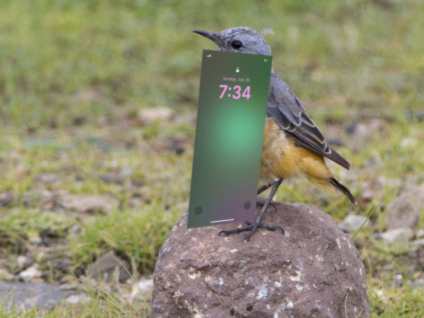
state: 7:34
